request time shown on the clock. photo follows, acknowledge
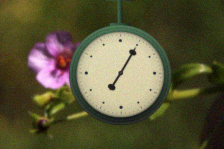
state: 7:05
